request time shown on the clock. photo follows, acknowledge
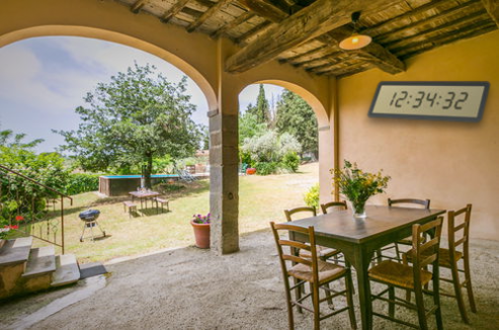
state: 12:34:32
